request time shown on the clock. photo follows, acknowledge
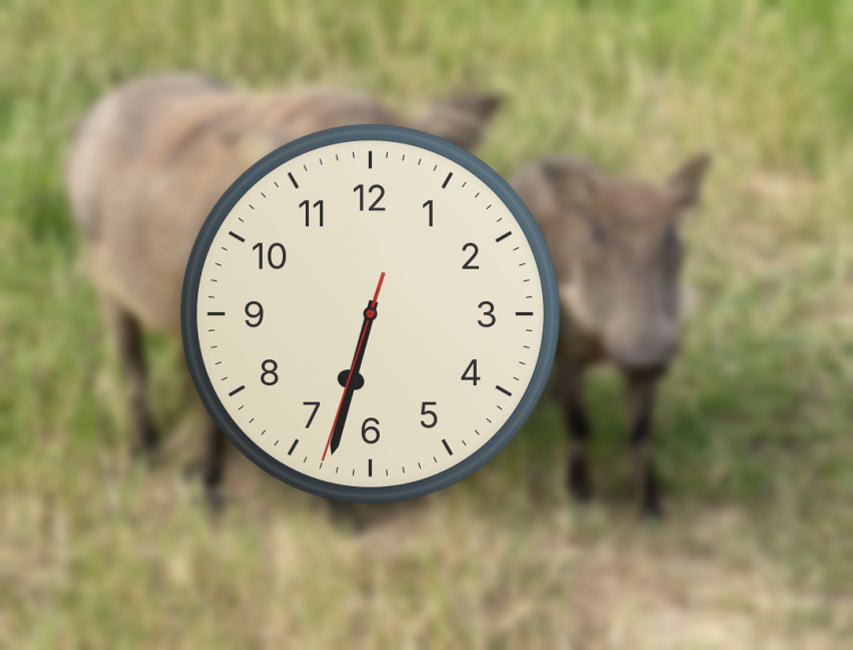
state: 6:32:33
